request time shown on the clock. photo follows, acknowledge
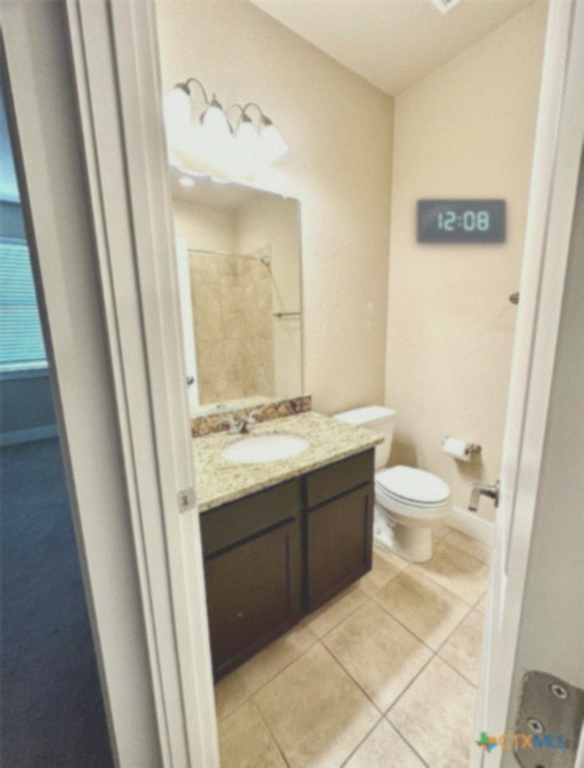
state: 12:08
